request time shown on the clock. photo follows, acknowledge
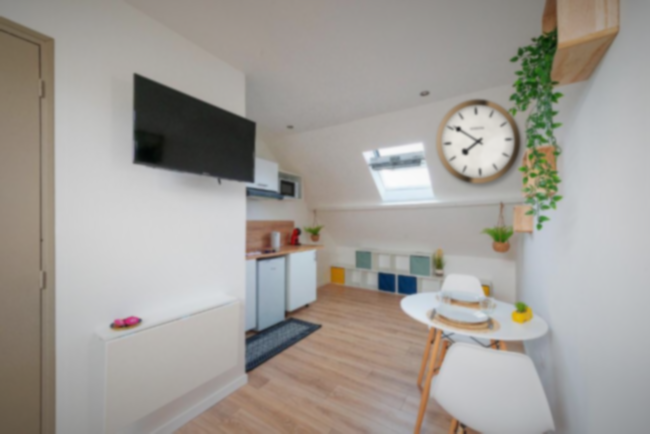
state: 7:51
